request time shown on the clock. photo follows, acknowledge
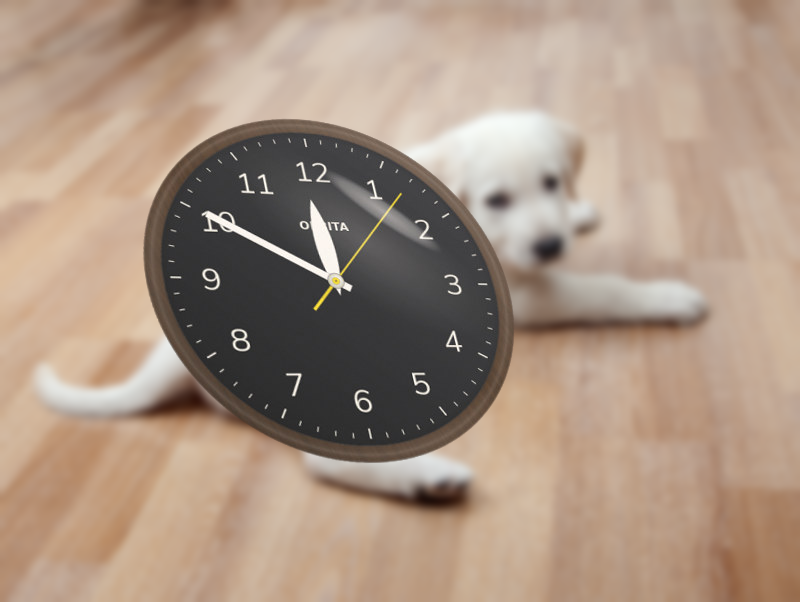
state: 11:50:07
